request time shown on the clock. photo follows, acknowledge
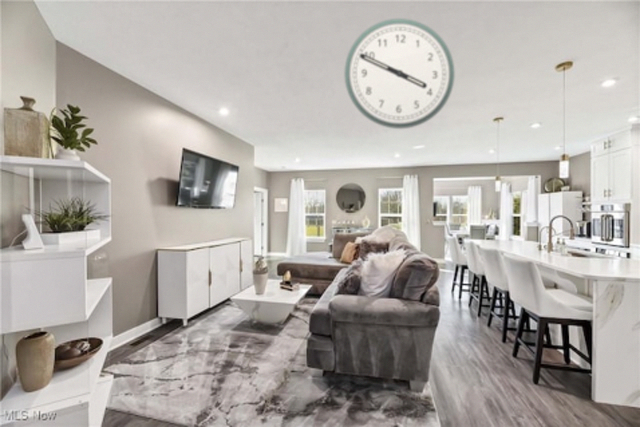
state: 3:49
